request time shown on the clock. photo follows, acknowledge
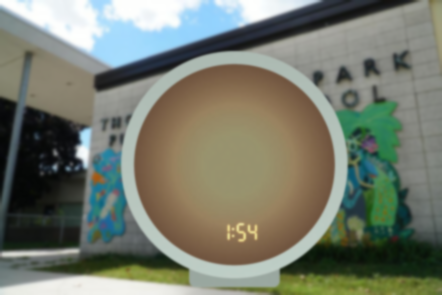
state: 1:54
